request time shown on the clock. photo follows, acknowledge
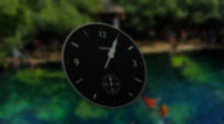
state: 1:05
